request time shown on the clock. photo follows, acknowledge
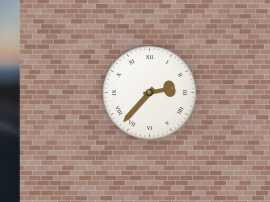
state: 2:37
